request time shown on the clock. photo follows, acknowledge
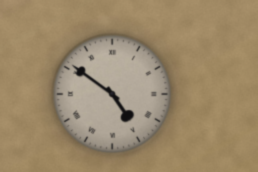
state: 4:51
